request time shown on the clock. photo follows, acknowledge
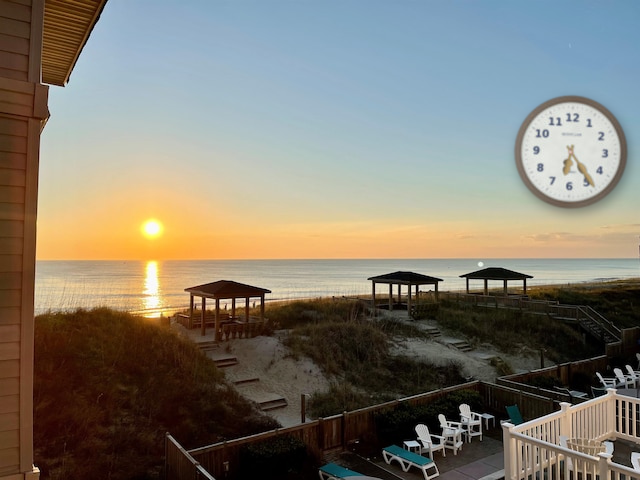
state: 6:24
